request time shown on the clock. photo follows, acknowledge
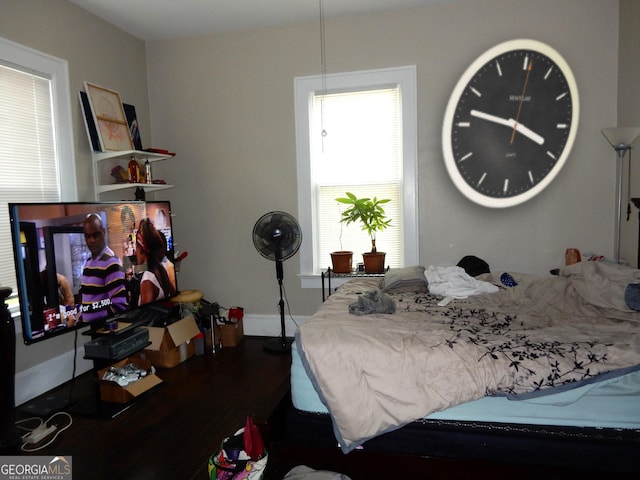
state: 3:47:01
